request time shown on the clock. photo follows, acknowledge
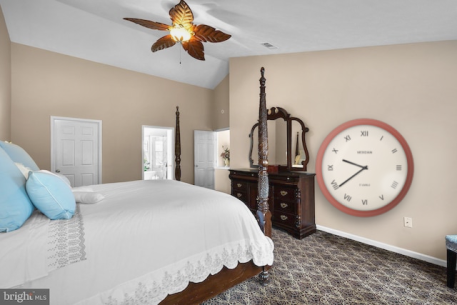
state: 9:39
